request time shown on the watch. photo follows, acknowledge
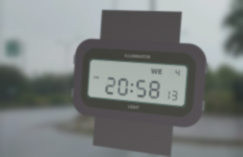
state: 20:58
